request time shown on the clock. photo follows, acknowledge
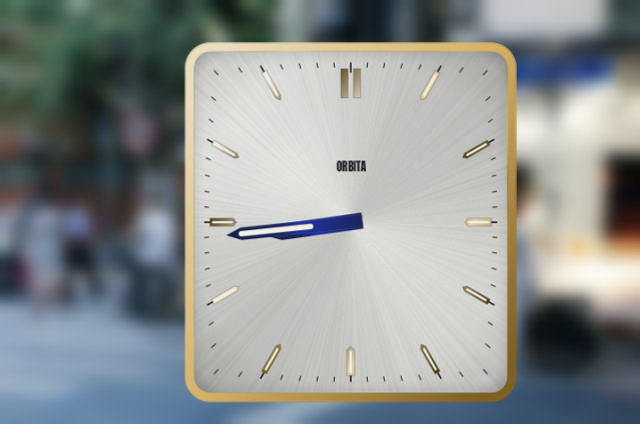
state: 8:44
